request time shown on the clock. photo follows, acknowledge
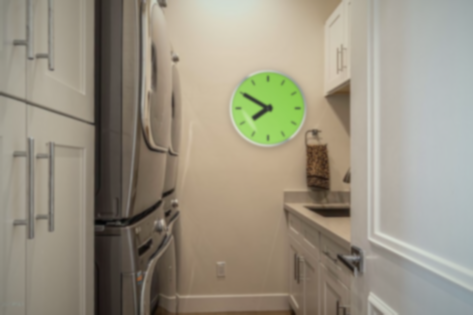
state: 7:50
